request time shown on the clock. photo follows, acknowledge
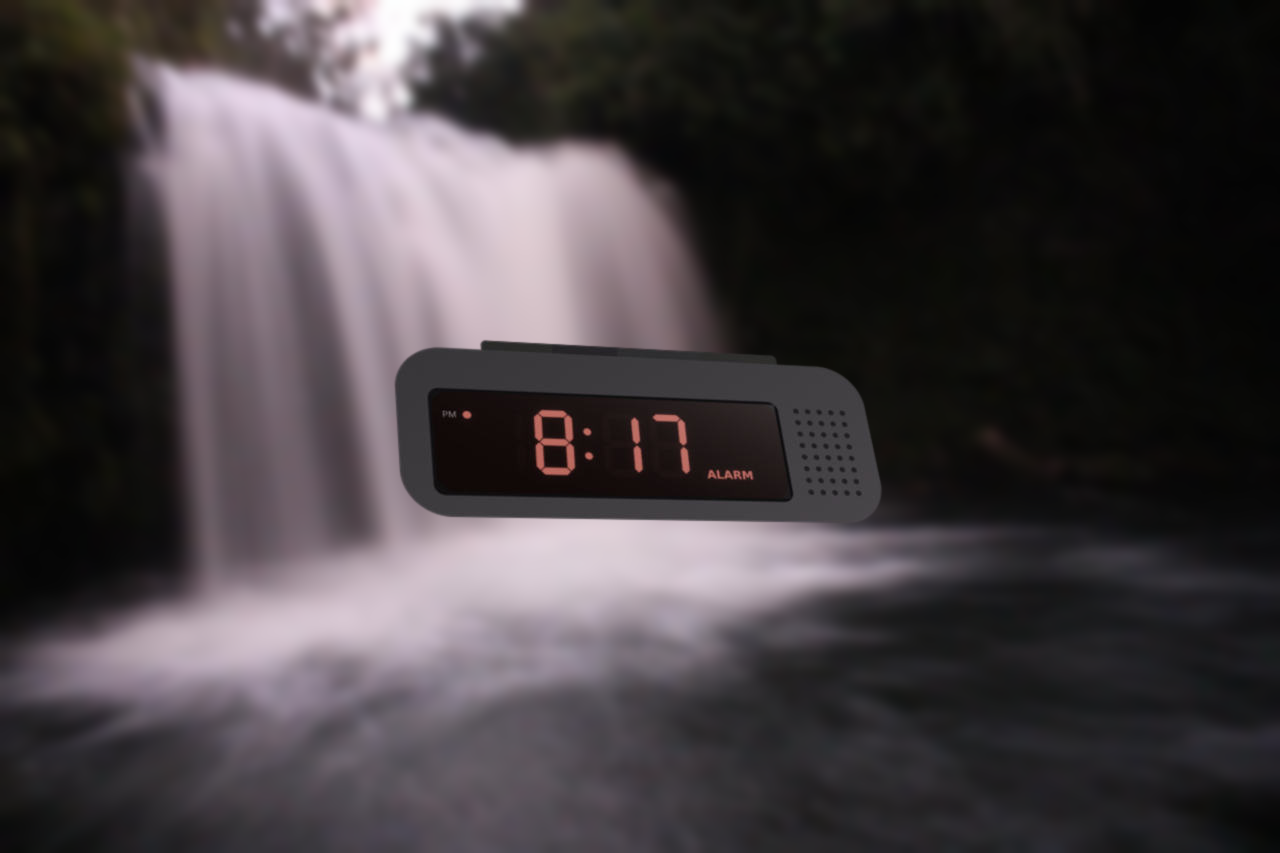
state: 8:17
